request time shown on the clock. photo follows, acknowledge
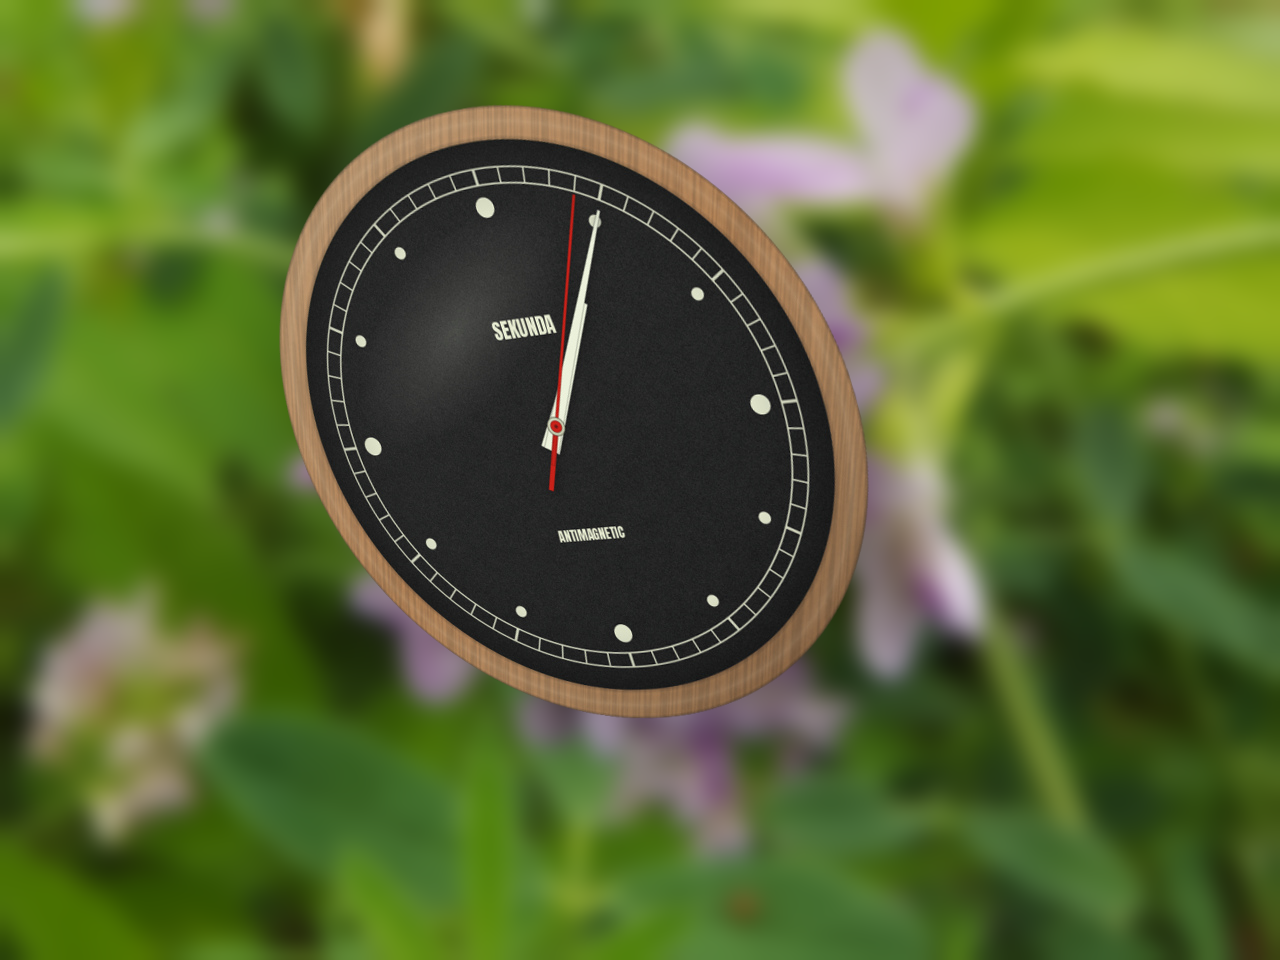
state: 1:05:04
